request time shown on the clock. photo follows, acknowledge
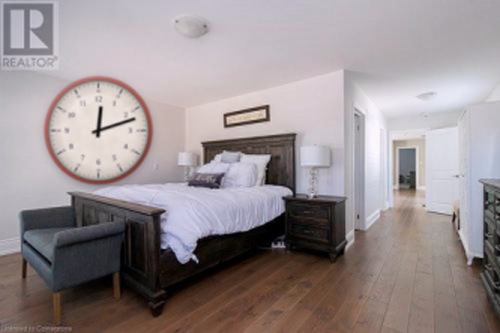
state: 12:12
